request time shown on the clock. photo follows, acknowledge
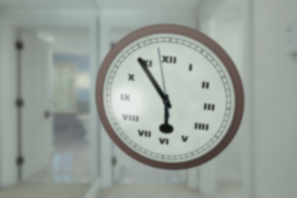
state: 5:53:58
